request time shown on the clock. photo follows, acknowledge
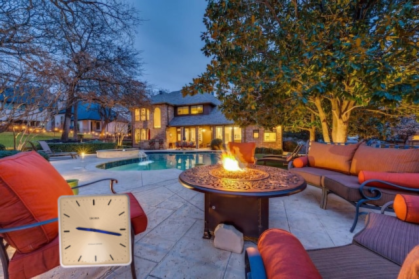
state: 9:17
